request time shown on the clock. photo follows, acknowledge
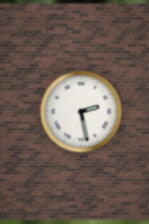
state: 2:28
